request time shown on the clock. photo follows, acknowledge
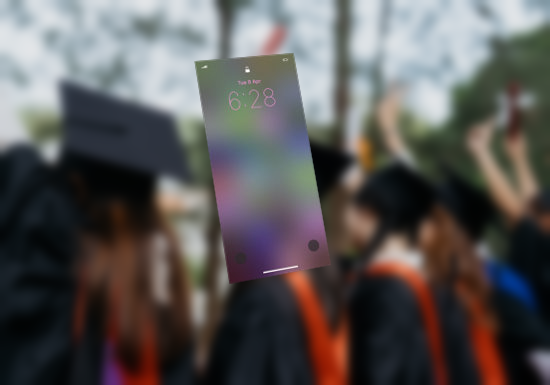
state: 6:28
